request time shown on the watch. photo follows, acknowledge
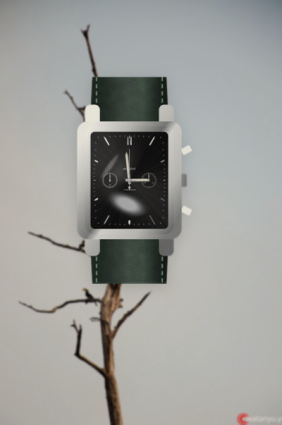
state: 2:59
